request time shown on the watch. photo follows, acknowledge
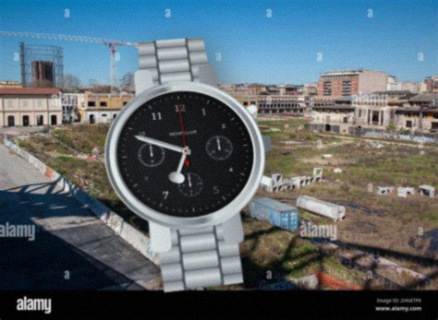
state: 6:49
